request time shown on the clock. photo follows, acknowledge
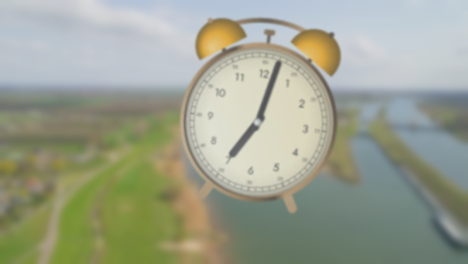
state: 7:02
